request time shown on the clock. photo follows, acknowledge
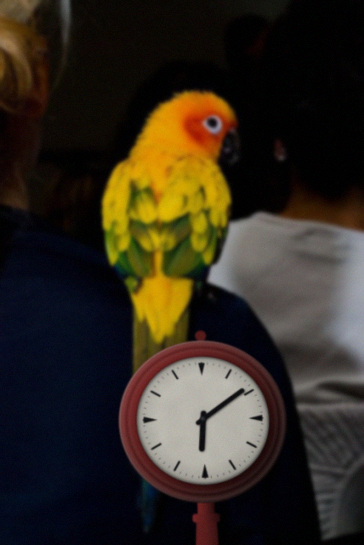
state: 6:09
